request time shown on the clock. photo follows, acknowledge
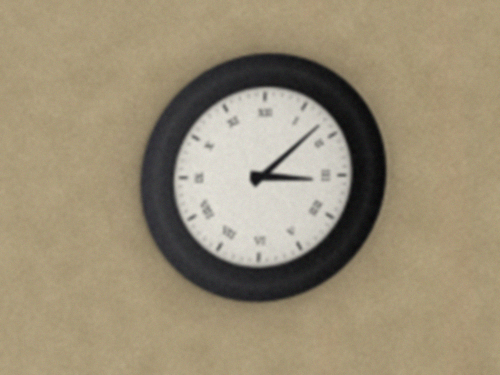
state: 3:08
